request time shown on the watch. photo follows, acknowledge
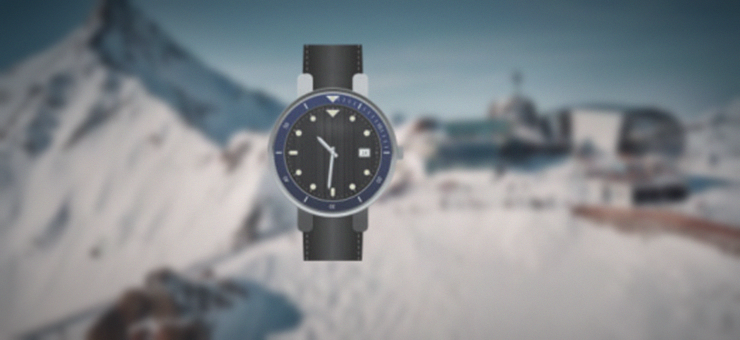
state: 10:31
